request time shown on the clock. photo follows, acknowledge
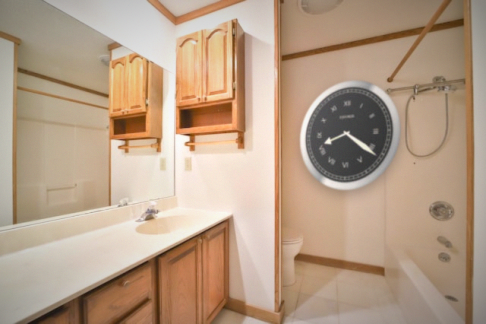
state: 8:21
